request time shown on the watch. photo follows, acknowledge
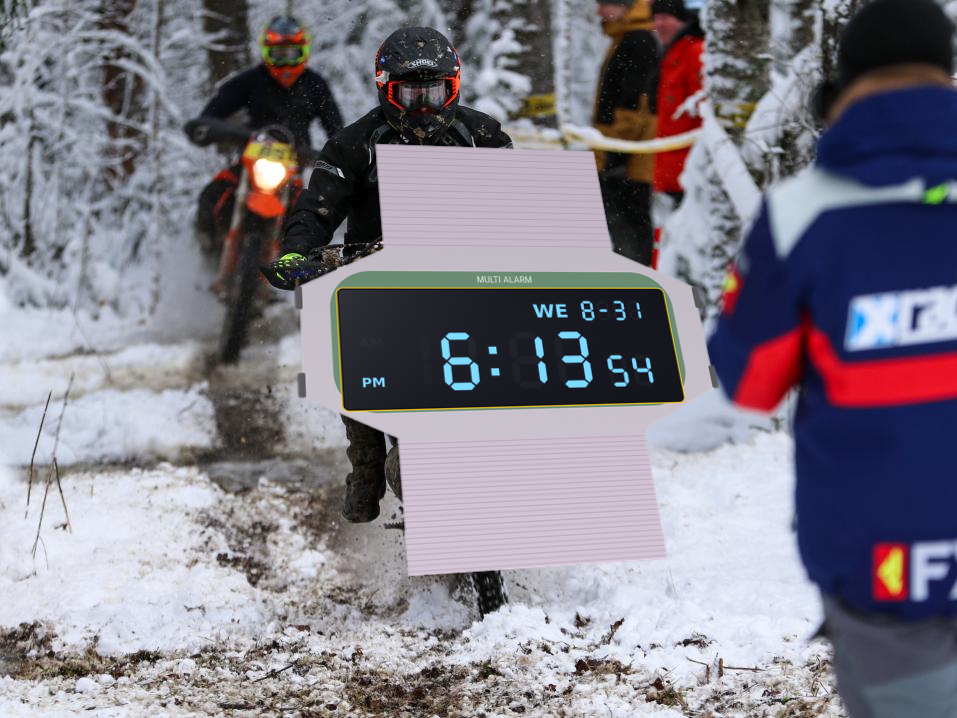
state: 6:13:54
